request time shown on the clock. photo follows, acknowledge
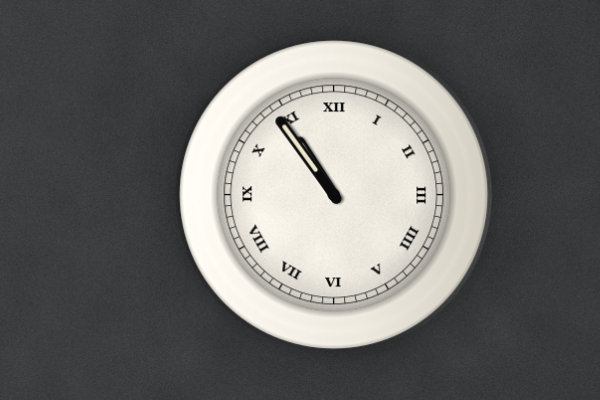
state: 10:54
